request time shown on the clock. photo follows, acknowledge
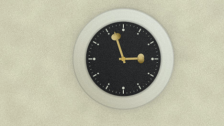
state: 2:57
